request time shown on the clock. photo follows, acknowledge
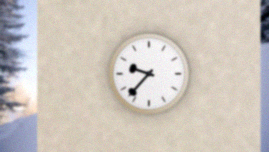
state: 9:37
